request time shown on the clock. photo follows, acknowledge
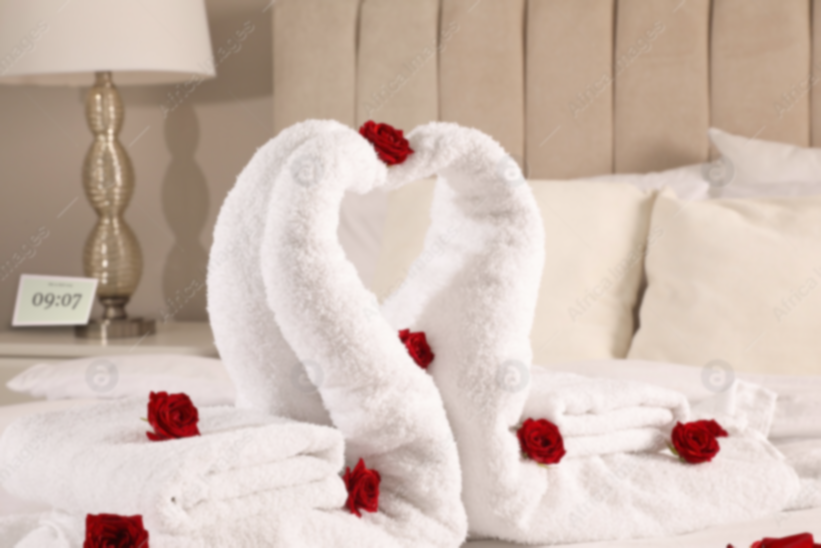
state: 9:07
